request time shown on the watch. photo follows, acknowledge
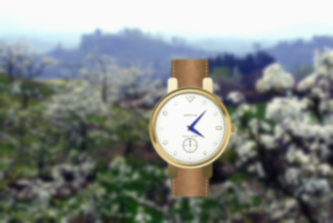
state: 4:07
